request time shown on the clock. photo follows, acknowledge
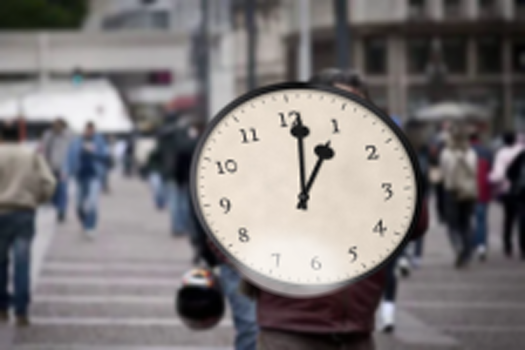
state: 1:01
